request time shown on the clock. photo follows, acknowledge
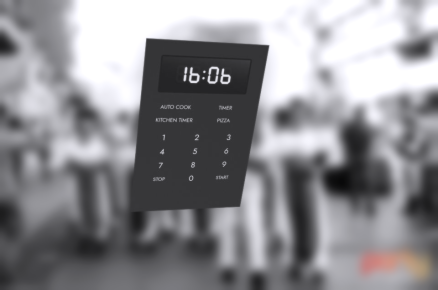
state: 16:06
